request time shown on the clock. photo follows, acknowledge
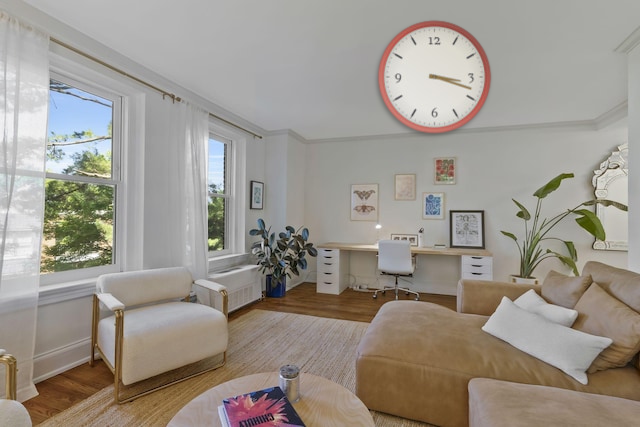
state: 3:18
